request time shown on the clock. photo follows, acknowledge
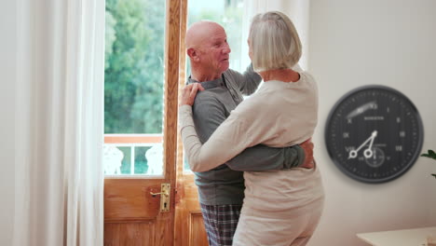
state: 6:38
